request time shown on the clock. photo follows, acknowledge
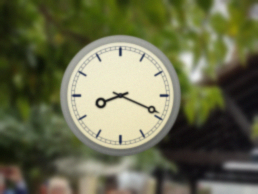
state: 8:19
